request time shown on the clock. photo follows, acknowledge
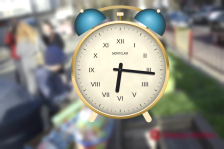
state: 6:16
